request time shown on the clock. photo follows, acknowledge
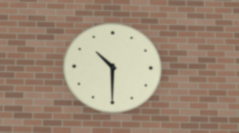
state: 10:30
